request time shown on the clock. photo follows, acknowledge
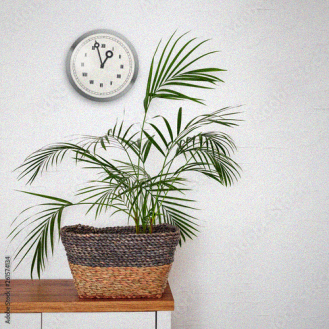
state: 12:57
